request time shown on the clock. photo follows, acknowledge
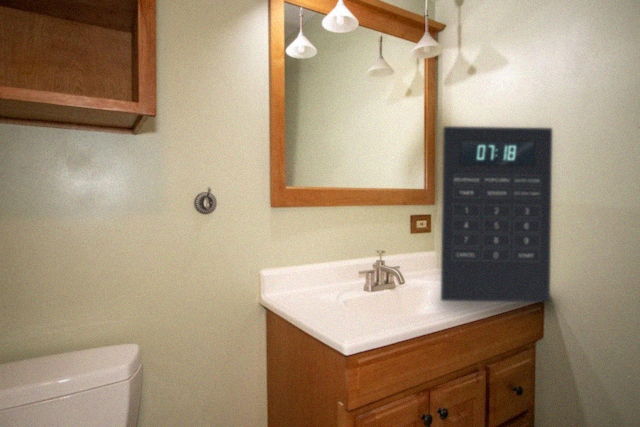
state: 7:18
